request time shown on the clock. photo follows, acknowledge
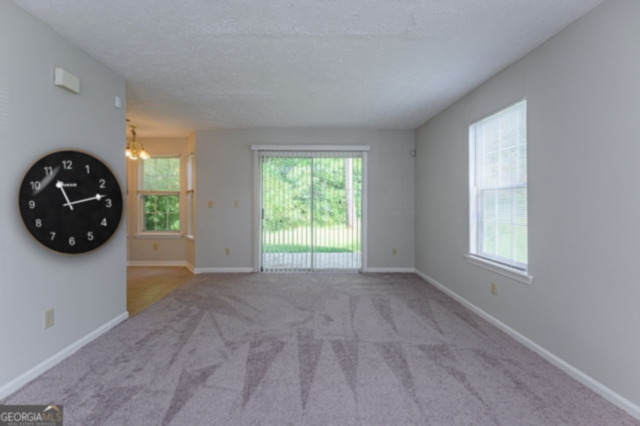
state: 11:13
